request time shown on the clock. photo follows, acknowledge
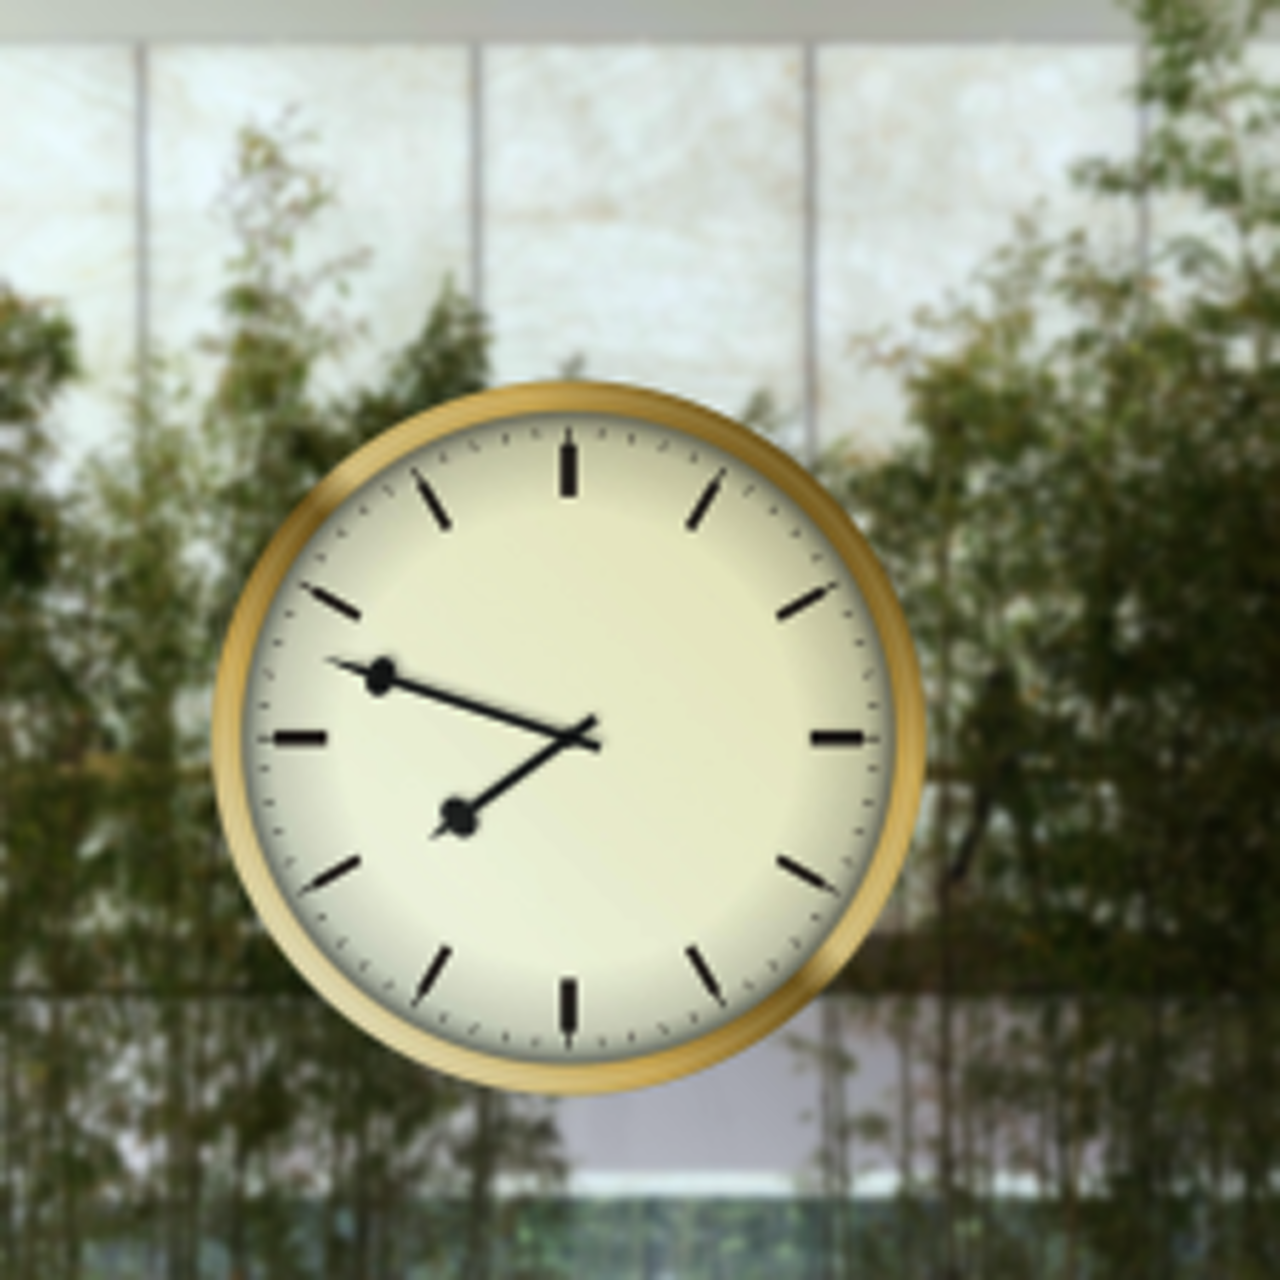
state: 7:48
